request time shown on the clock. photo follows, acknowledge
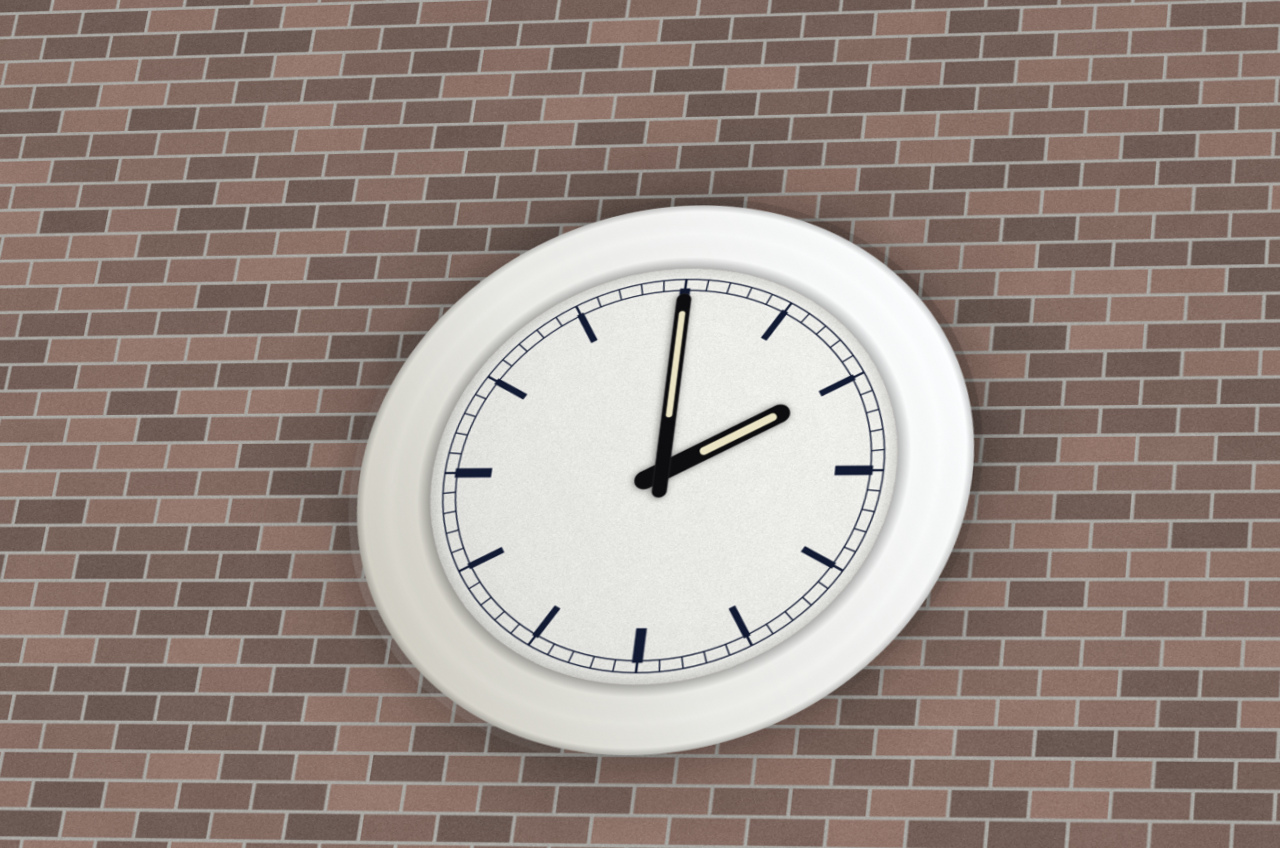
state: 2:00
